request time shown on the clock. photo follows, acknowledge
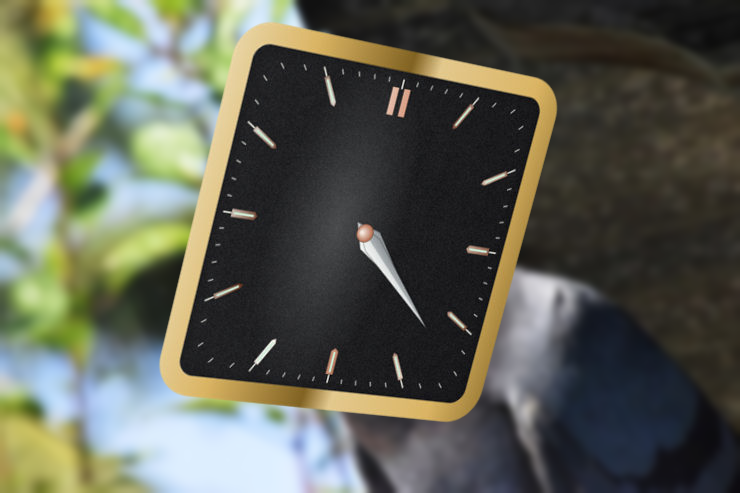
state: 4:22
